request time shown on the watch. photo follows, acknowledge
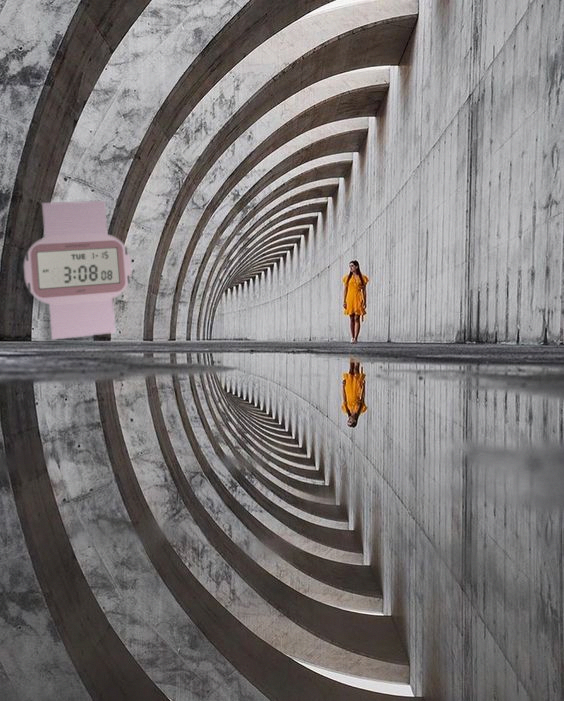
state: 3:08:08
